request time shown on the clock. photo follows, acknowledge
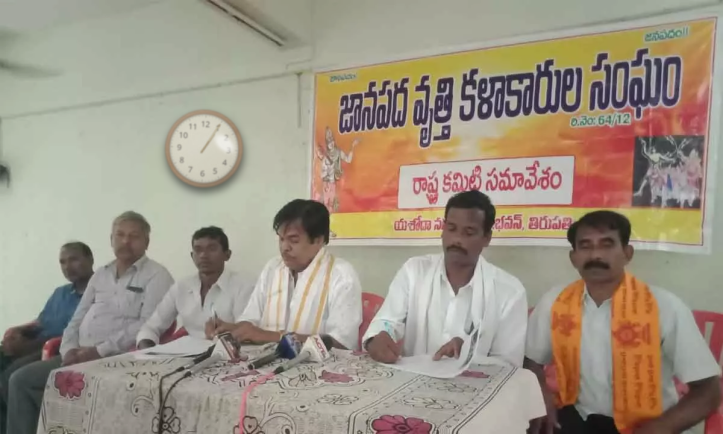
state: 1:05
